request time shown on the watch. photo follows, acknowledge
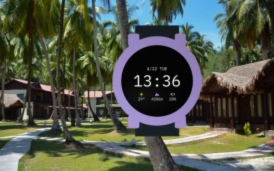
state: 13:36
